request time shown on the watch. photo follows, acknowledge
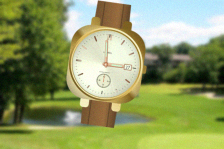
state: 2:59
